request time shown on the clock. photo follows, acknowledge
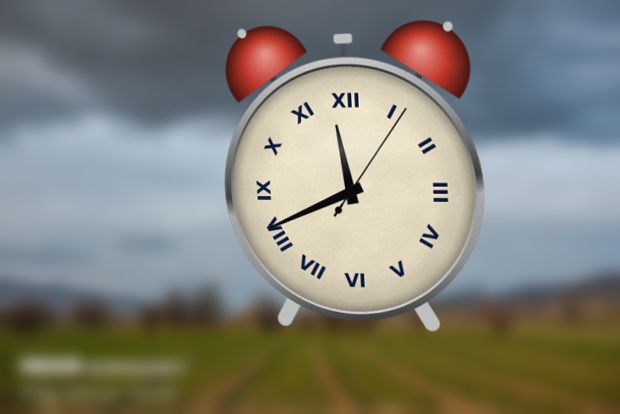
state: 11:41:06
